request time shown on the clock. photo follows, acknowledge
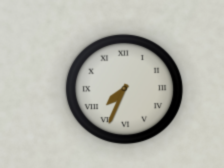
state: 7:34
